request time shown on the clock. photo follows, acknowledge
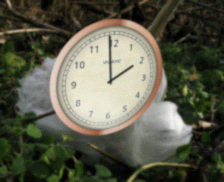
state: 1:59
